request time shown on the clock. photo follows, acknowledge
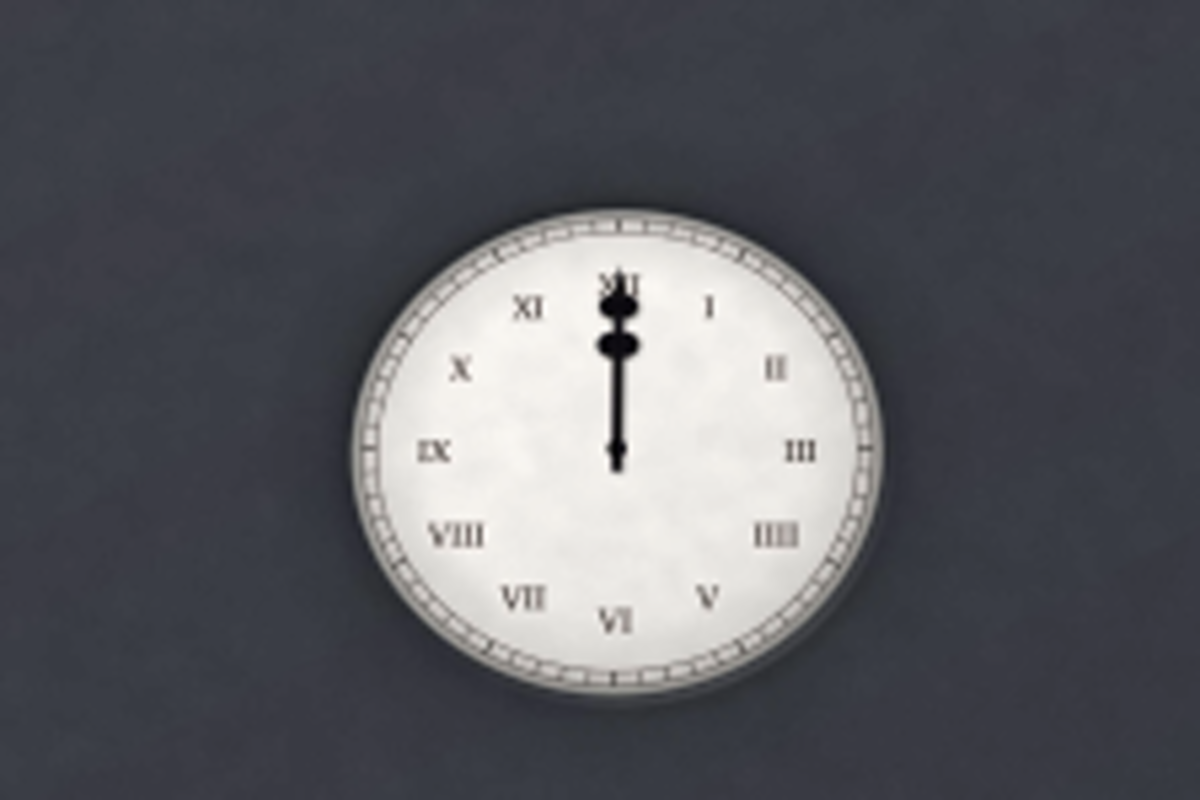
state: 12:00
